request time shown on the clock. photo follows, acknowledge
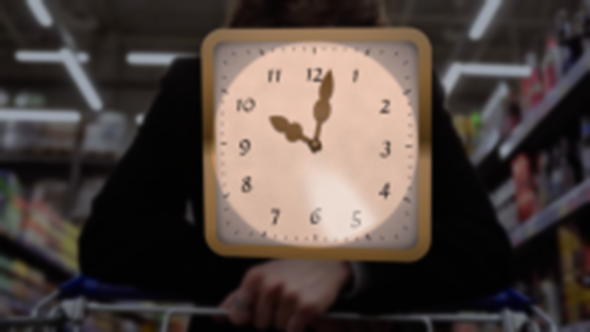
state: 10:02
